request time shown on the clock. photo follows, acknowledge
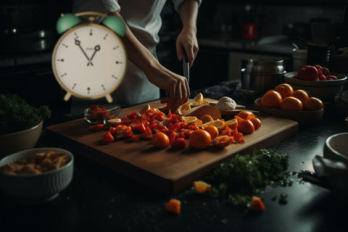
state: 12:54
